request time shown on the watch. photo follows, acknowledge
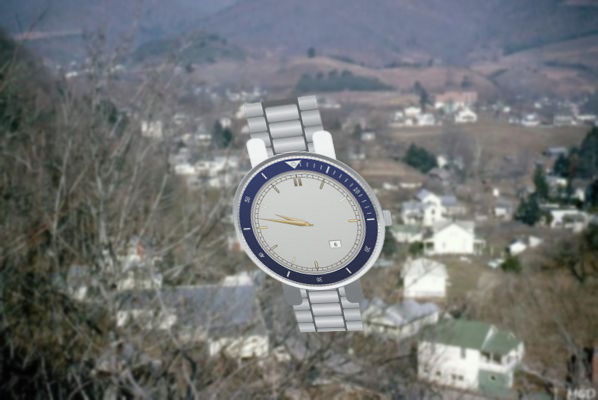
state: 9:47
